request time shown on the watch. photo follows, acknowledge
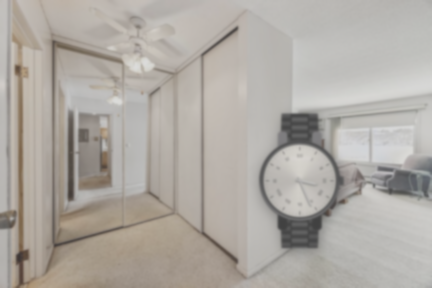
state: 3:26
